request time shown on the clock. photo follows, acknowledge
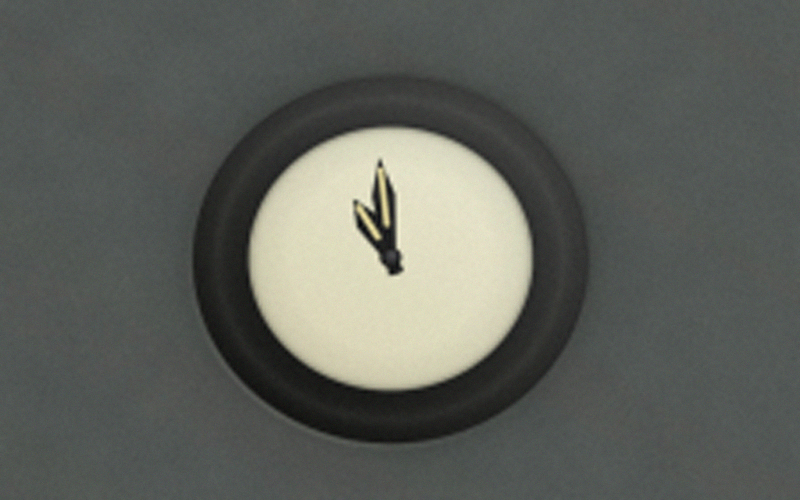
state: 10:59
